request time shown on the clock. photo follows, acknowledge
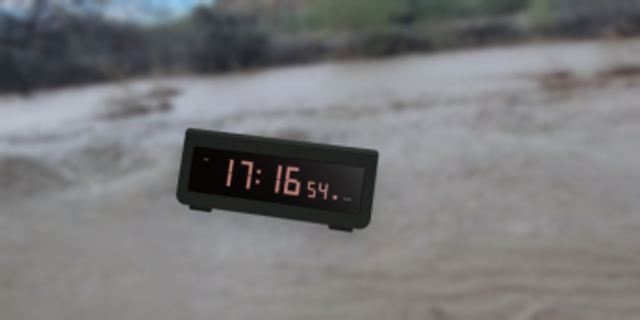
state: 17:16:54
